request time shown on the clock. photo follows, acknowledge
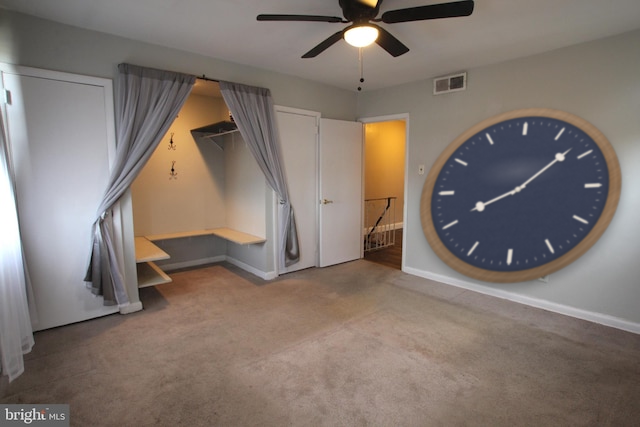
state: 8:08
